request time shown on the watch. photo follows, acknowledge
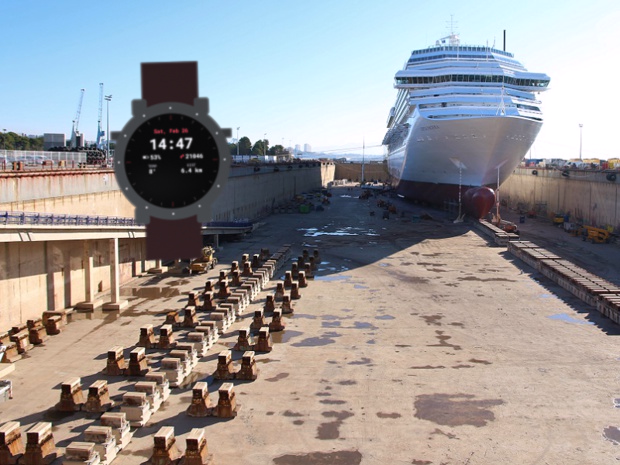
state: 14:47
